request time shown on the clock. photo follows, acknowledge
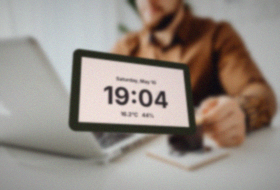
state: 19:04
